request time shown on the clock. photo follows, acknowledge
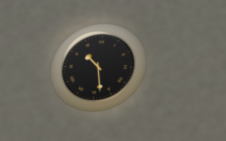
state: 10:28
